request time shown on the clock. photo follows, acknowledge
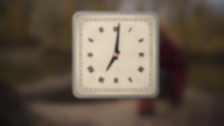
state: 7:01
